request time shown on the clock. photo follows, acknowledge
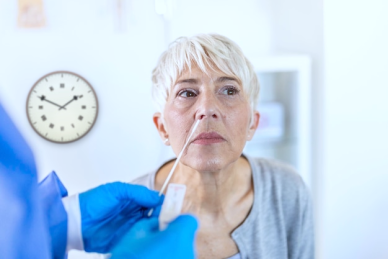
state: 1:49
